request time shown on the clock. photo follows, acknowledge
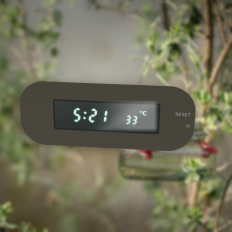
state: 5:21
